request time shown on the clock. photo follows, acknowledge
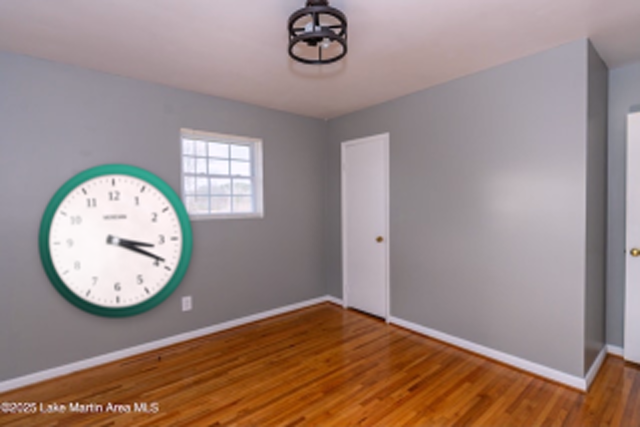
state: 3:19
